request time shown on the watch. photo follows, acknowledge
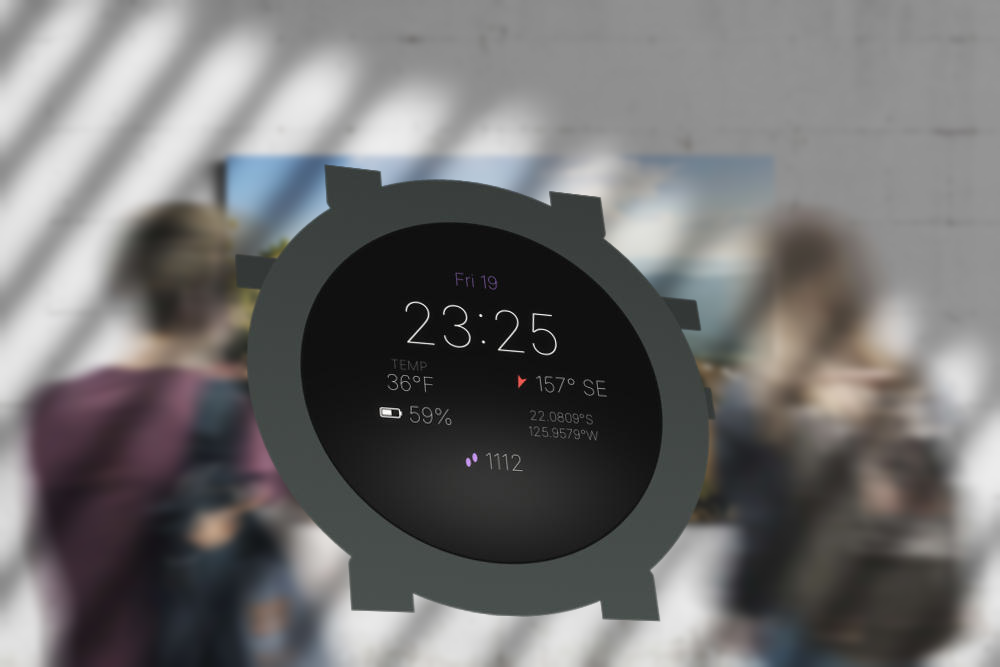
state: 23:25
